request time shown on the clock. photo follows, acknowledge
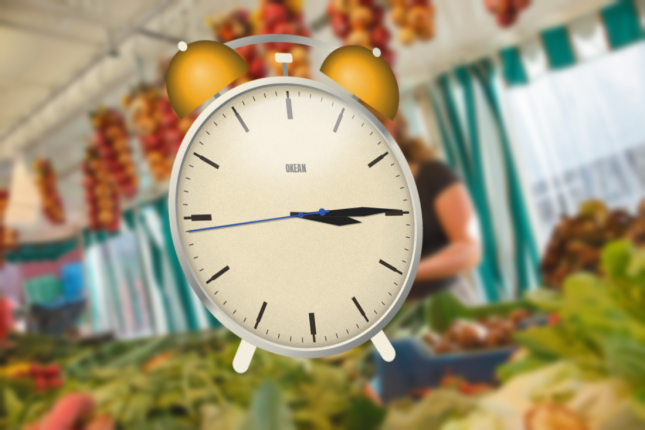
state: 3:14:44
